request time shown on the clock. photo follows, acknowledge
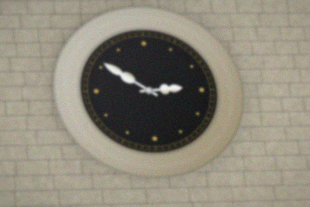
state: 2:51
